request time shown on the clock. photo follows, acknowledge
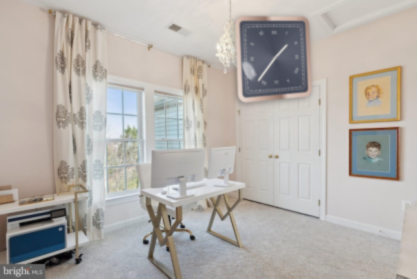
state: 1:37
